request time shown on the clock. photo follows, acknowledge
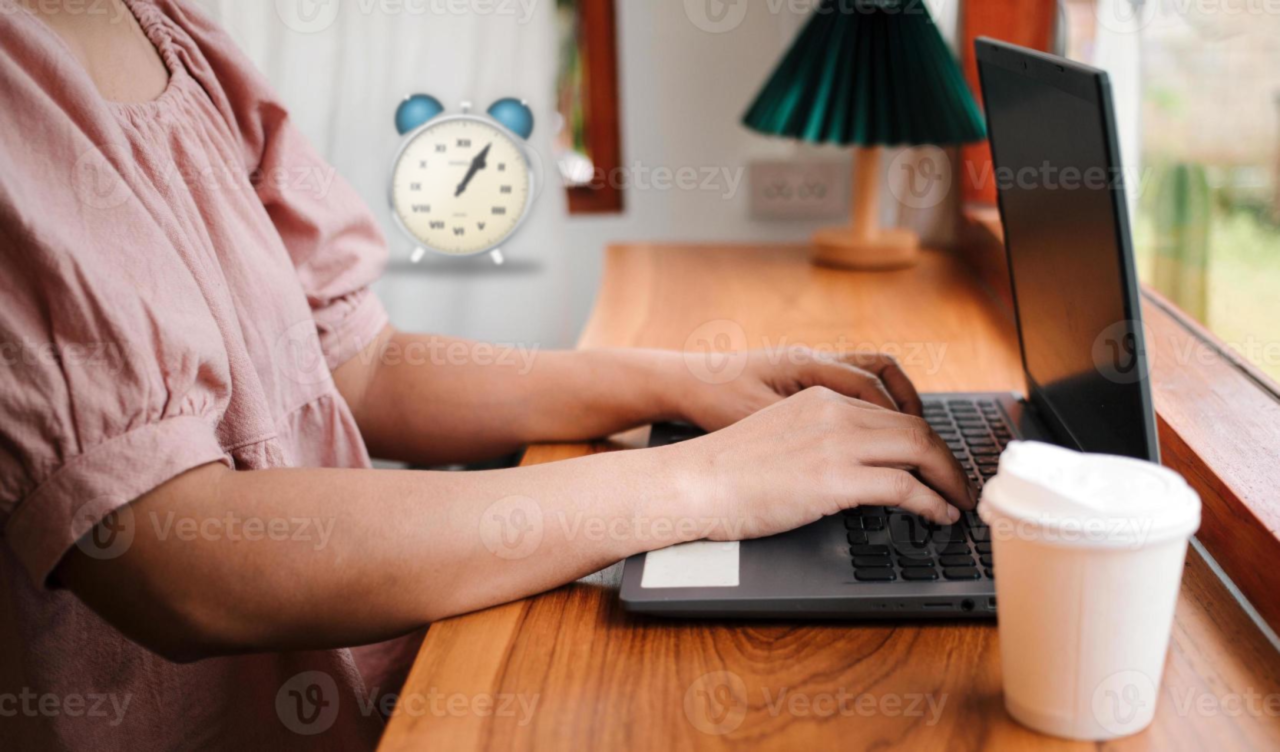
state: 1:05
